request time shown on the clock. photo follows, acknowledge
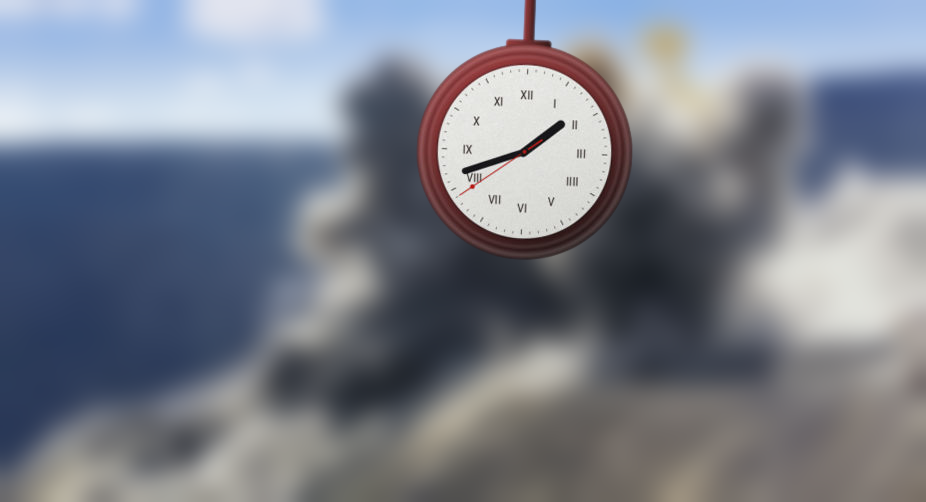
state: 1:41:39
